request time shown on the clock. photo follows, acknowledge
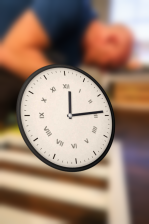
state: 12:14
